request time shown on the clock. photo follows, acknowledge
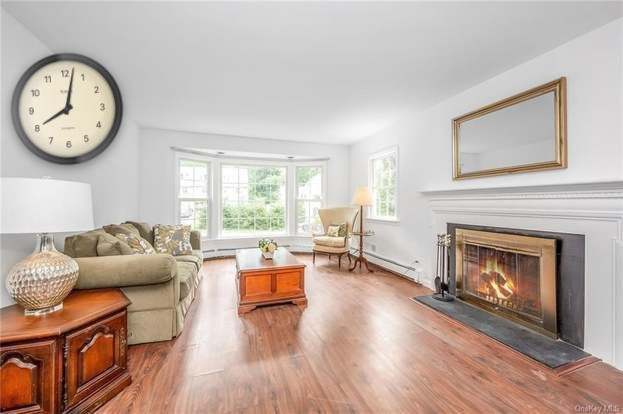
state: 8:02
